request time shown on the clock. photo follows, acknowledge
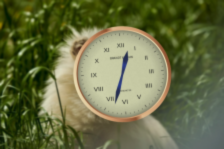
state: 12:33
